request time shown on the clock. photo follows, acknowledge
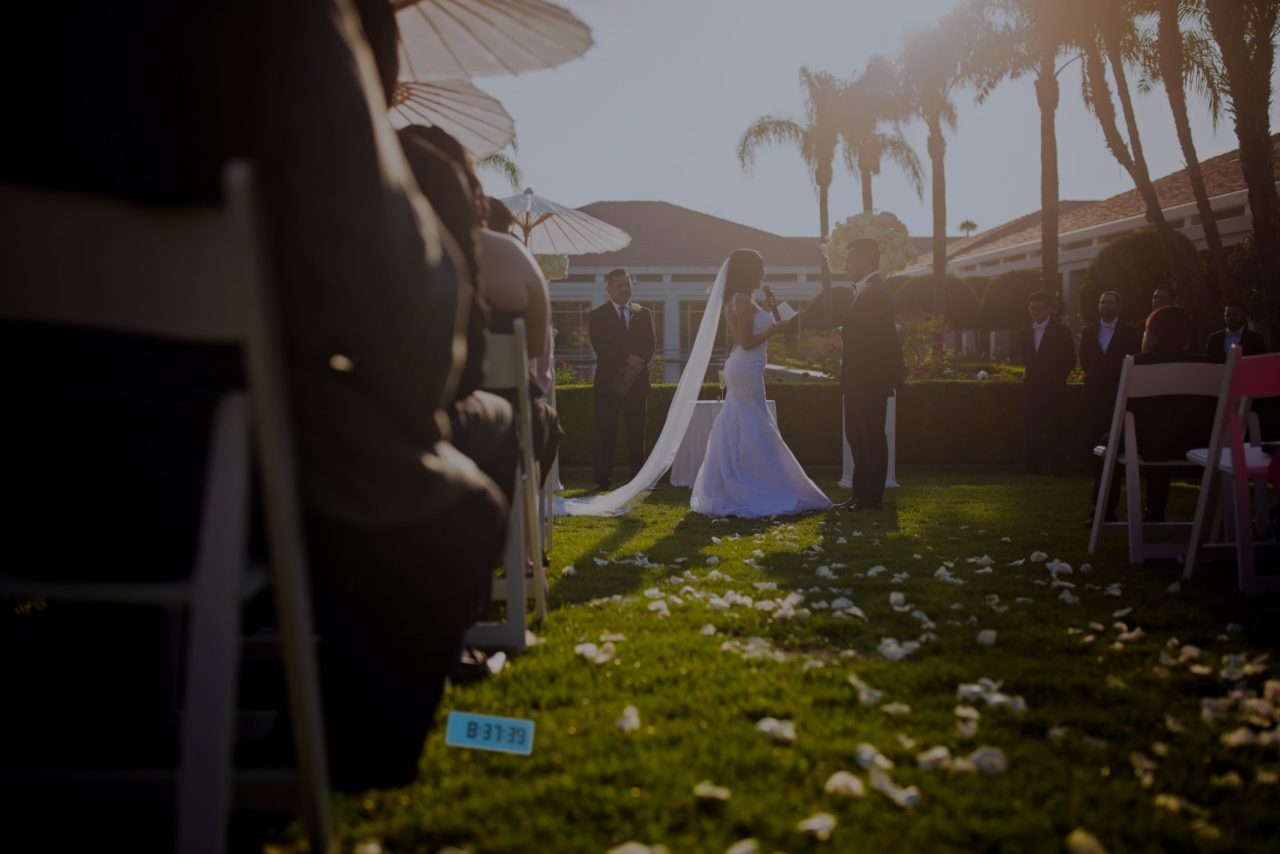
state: 8:37:39
